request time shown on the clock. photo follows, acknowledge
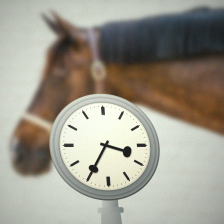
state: 3:35
